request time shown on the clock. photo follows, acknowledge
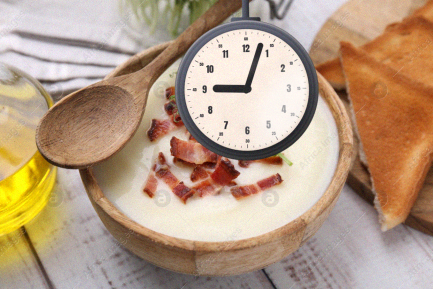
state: 9:03
